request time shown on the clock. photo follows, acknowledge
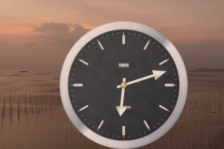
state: 6:12
